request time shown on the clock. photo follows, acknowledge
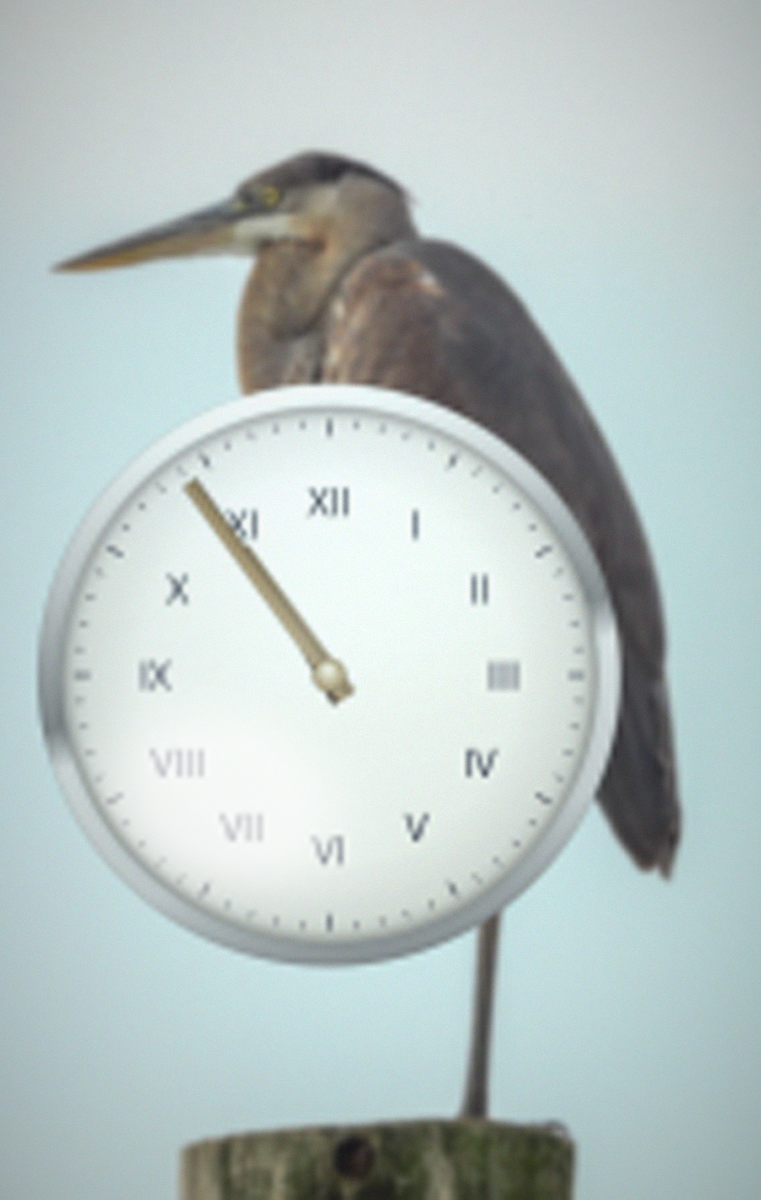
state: 10:54
